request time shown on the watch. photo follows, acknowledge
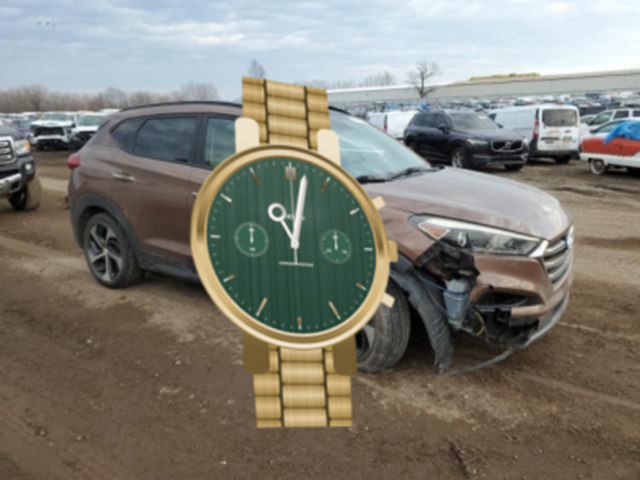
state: 11:02
